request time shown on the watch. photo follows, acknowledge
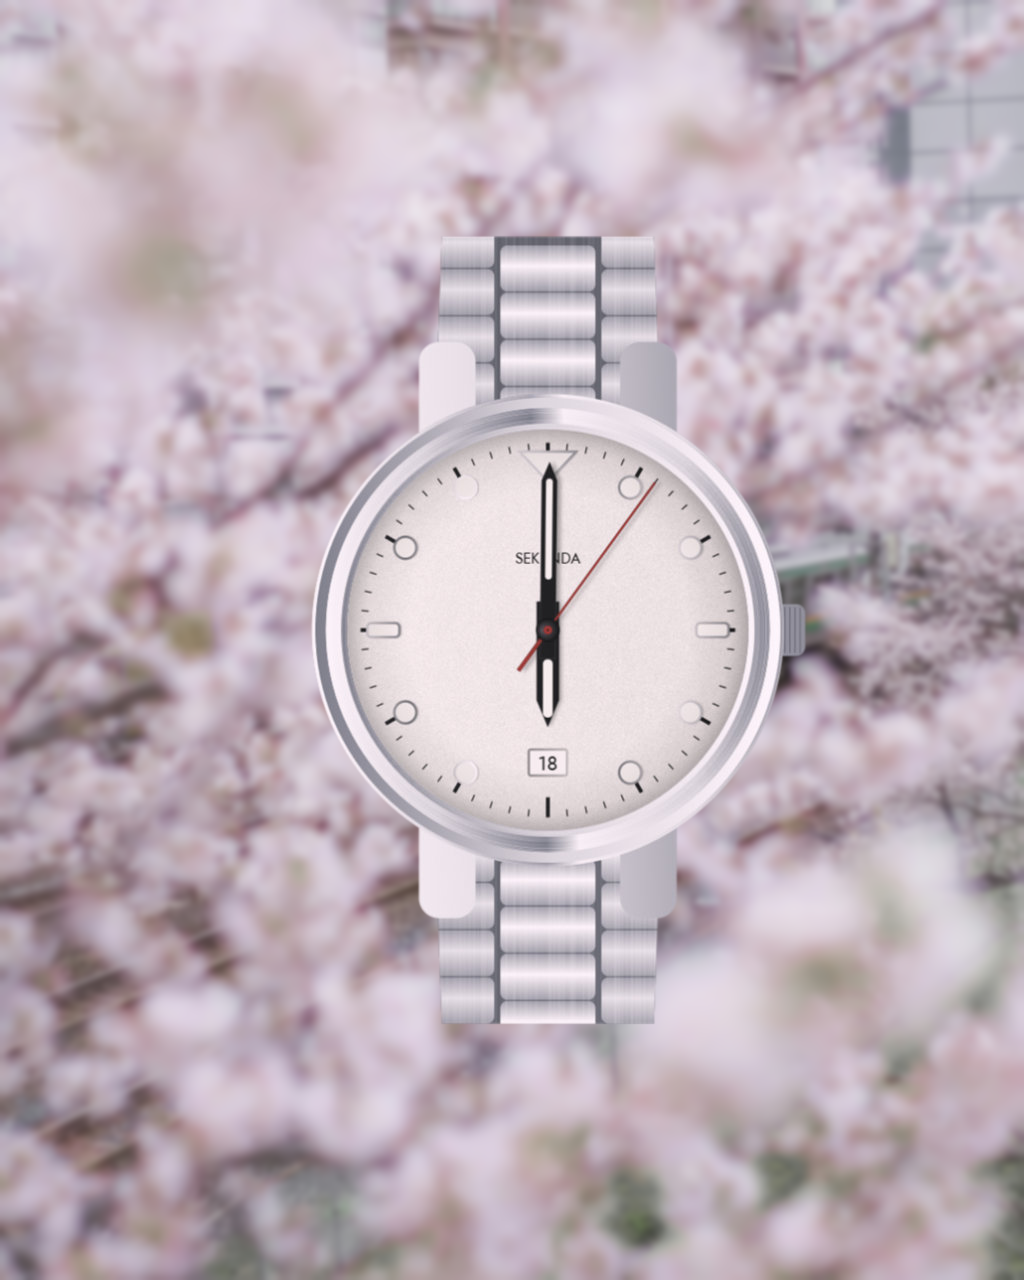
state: 6:00:06
